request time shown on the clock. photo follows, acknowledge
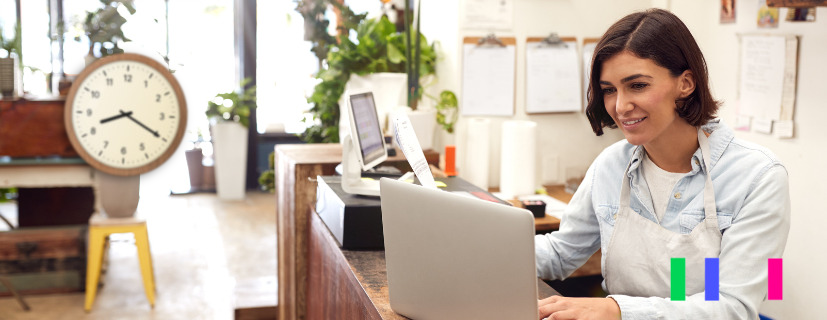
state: 8:20
